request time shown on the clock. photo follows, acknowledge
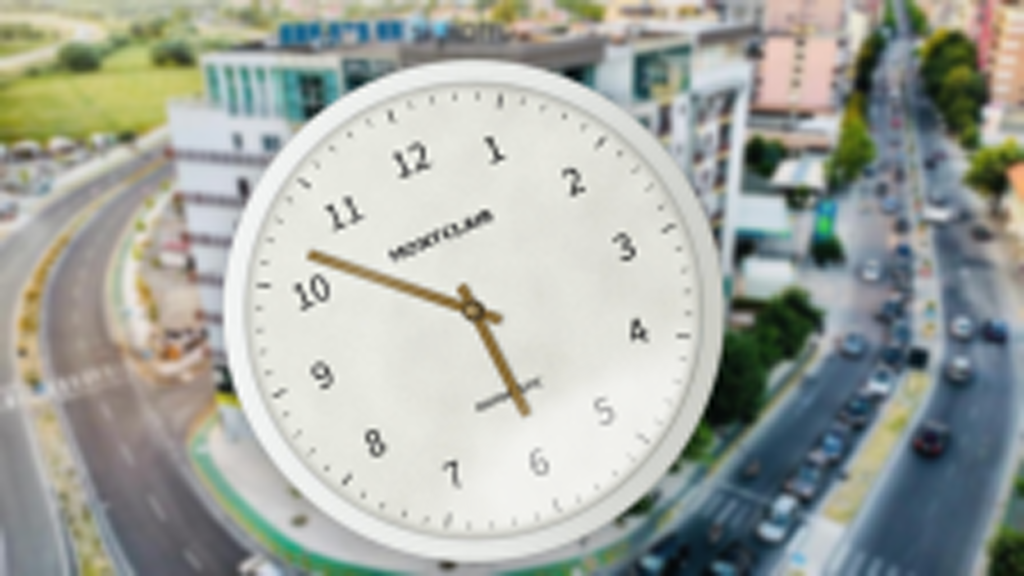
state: 5:52
